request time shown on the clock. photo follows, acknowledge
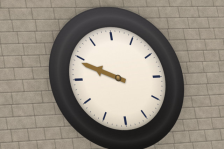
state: 9:49
